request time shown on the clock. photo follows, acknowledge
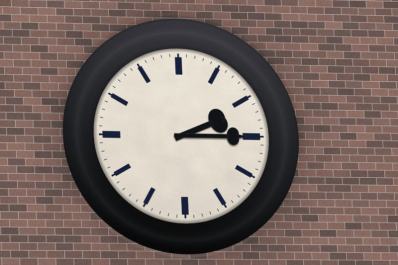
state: 2:15
